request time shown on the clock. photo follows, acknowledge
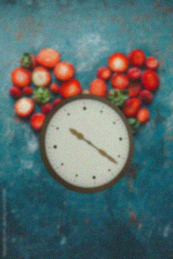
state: 10:22
